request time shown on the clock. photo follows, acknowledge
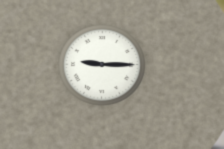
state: 9:15
